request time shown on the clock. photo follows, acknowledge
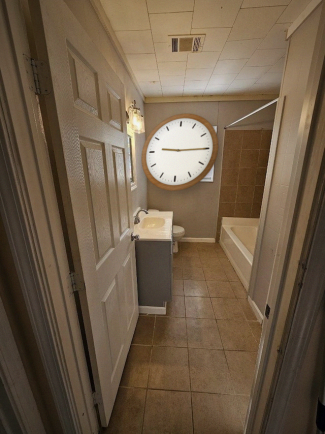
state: 9:15
